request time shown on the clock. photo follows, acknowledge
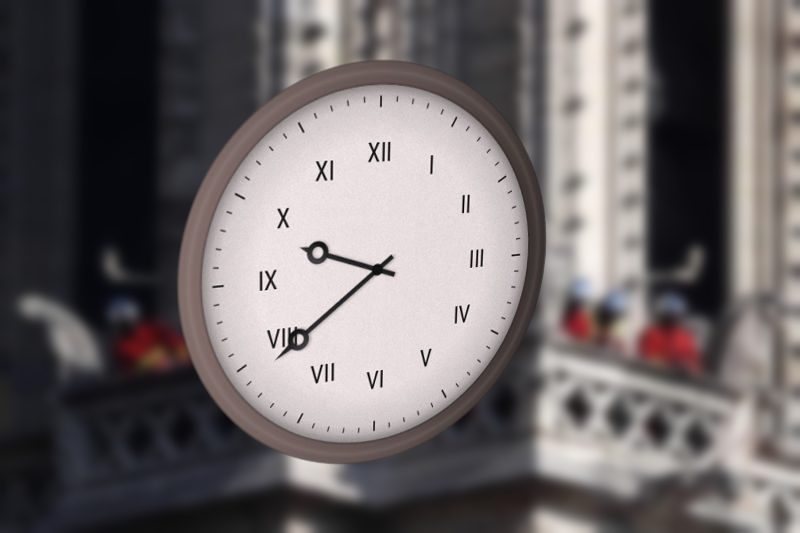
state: 9:39
